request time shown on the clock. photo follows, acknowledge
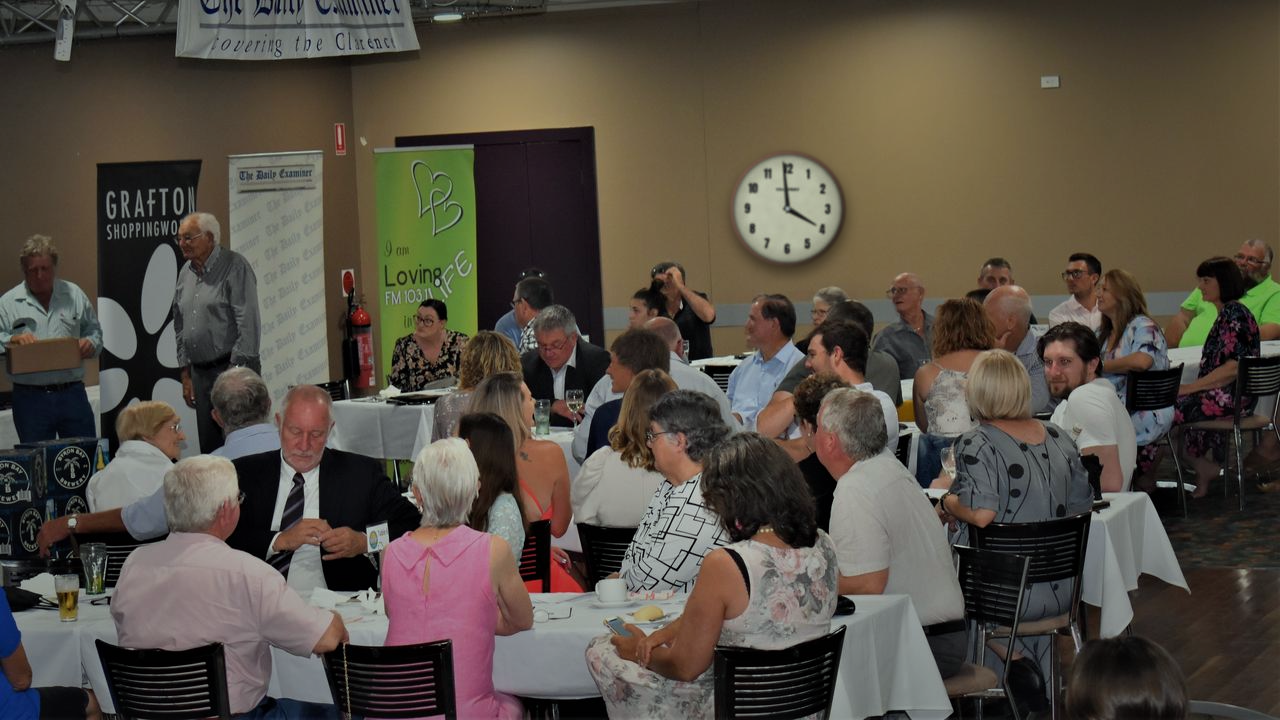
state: 3:59
